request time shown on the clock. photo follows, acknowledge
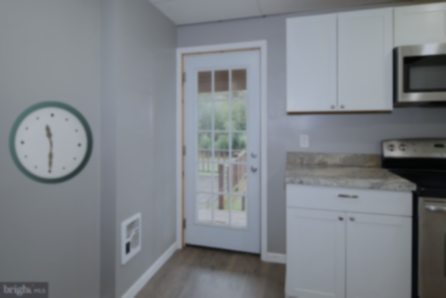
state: 11:30
